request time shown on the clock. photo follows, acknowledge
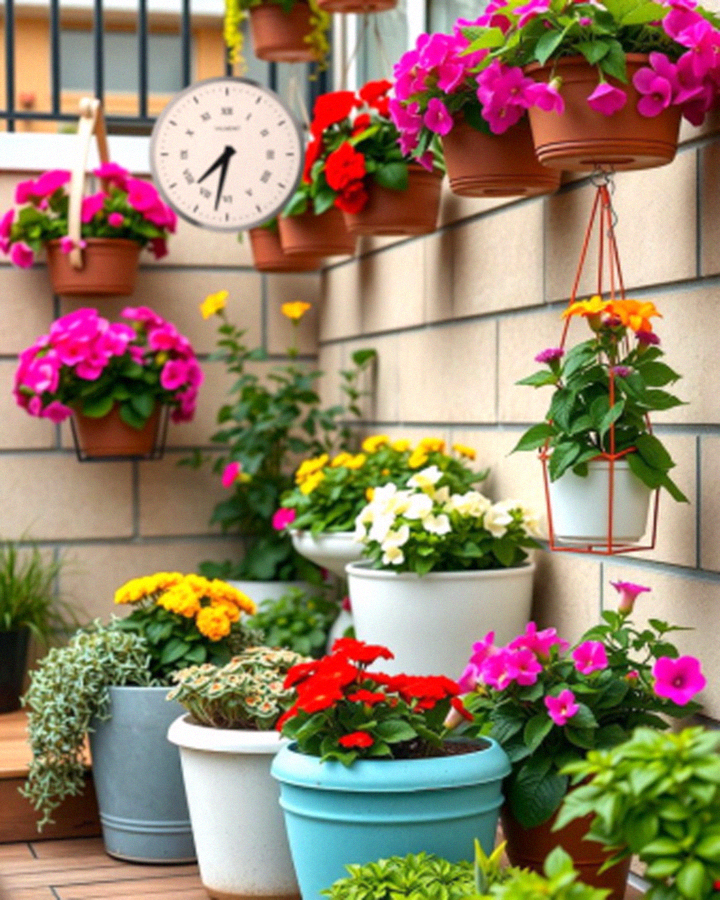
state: 7:32
